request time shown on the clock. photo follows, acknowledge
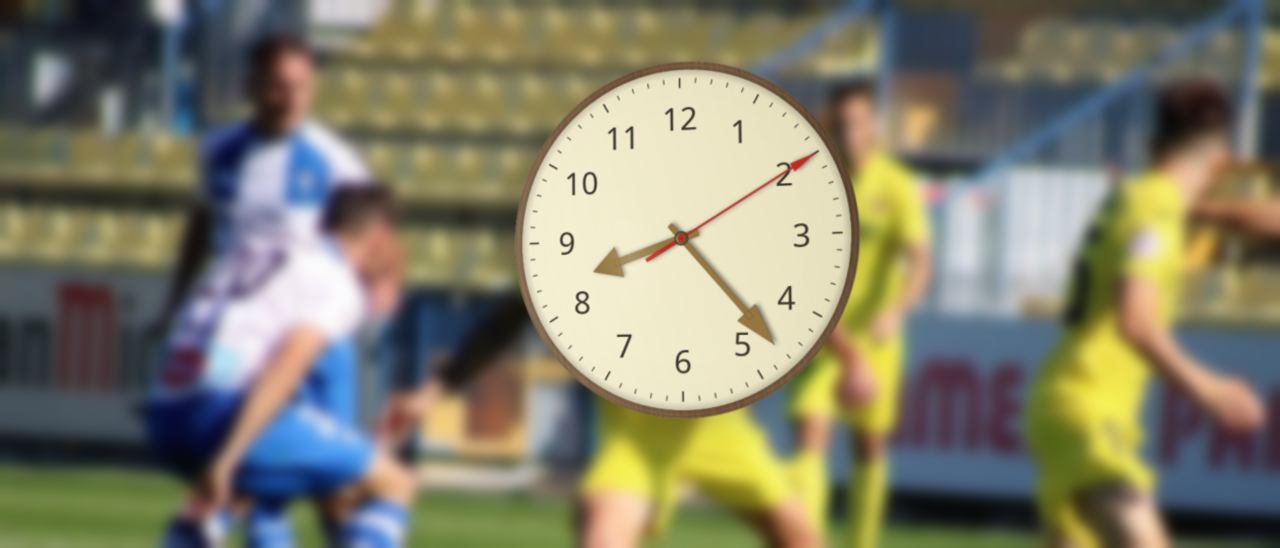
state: 8:23:10
